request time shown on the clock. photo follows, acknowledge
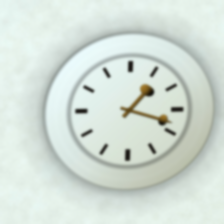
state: 1:18
